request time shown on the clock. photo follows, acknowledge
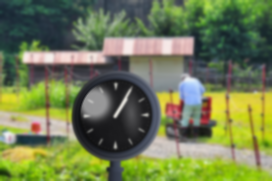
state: 1:05
